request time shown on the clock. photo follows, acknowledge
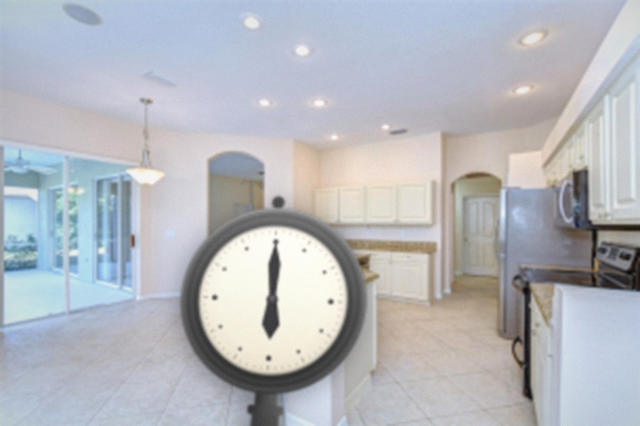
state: 6:00
